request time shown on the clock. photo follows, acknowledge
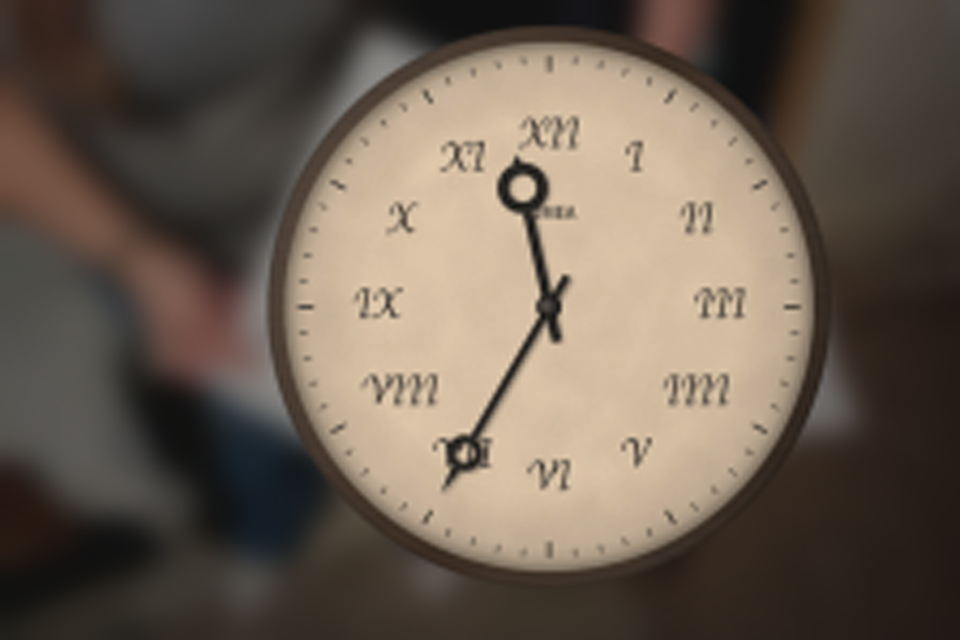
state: 11:35
